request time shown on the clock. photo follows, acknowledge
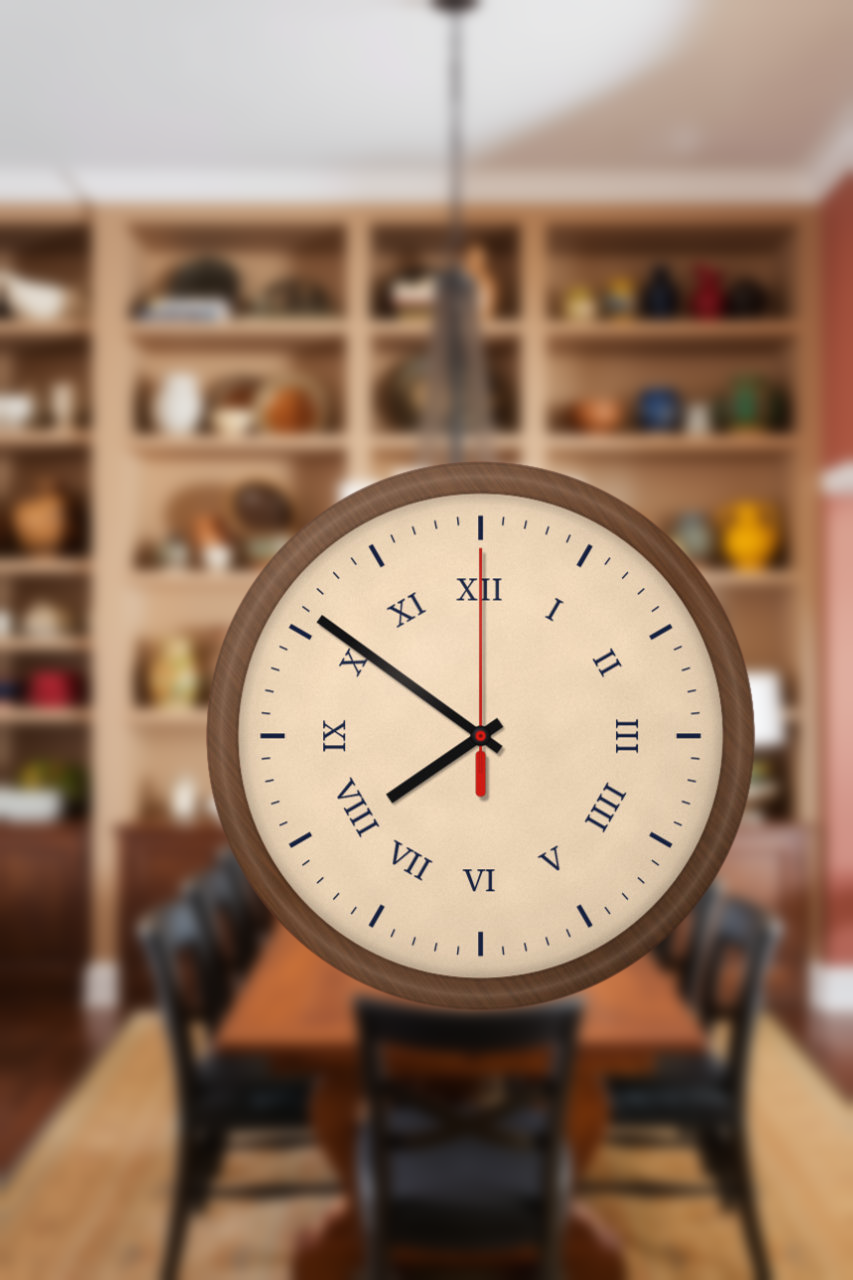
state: 7:51:00
